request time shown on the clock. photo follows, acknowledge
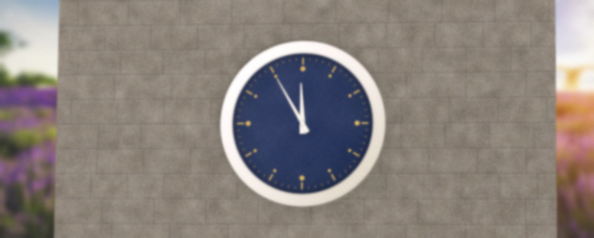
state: 11:55
